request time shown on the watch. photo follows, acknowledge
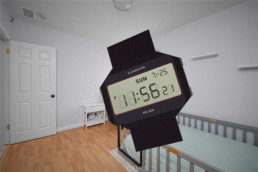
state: 11:56:21
